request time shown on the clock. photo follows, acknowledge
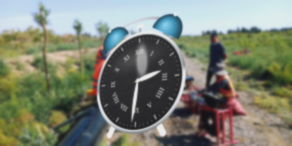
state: 2:31
